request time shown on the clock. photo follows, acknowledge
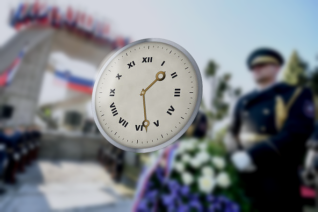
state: 1:28
